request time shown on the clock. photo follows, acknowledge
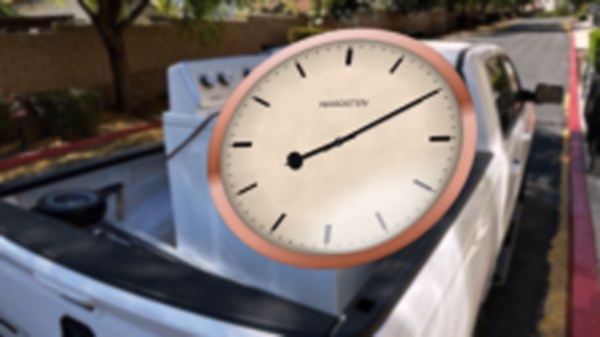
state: 8:10
